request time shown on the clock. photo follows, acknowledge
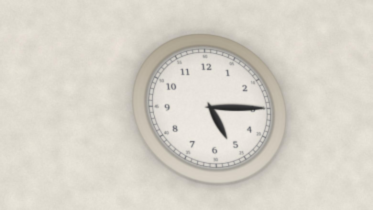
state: 5:15
